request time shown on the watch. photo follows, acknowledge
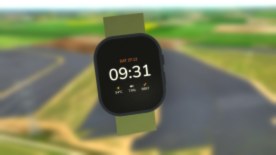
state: 9:31
